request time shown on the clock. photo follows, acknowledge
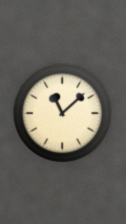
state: 11:08
